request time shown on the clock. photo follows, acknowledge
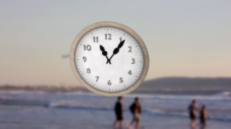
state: 11:06
